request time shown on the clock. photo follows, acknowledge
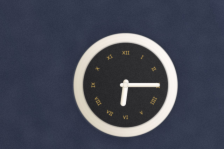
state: 6:15
